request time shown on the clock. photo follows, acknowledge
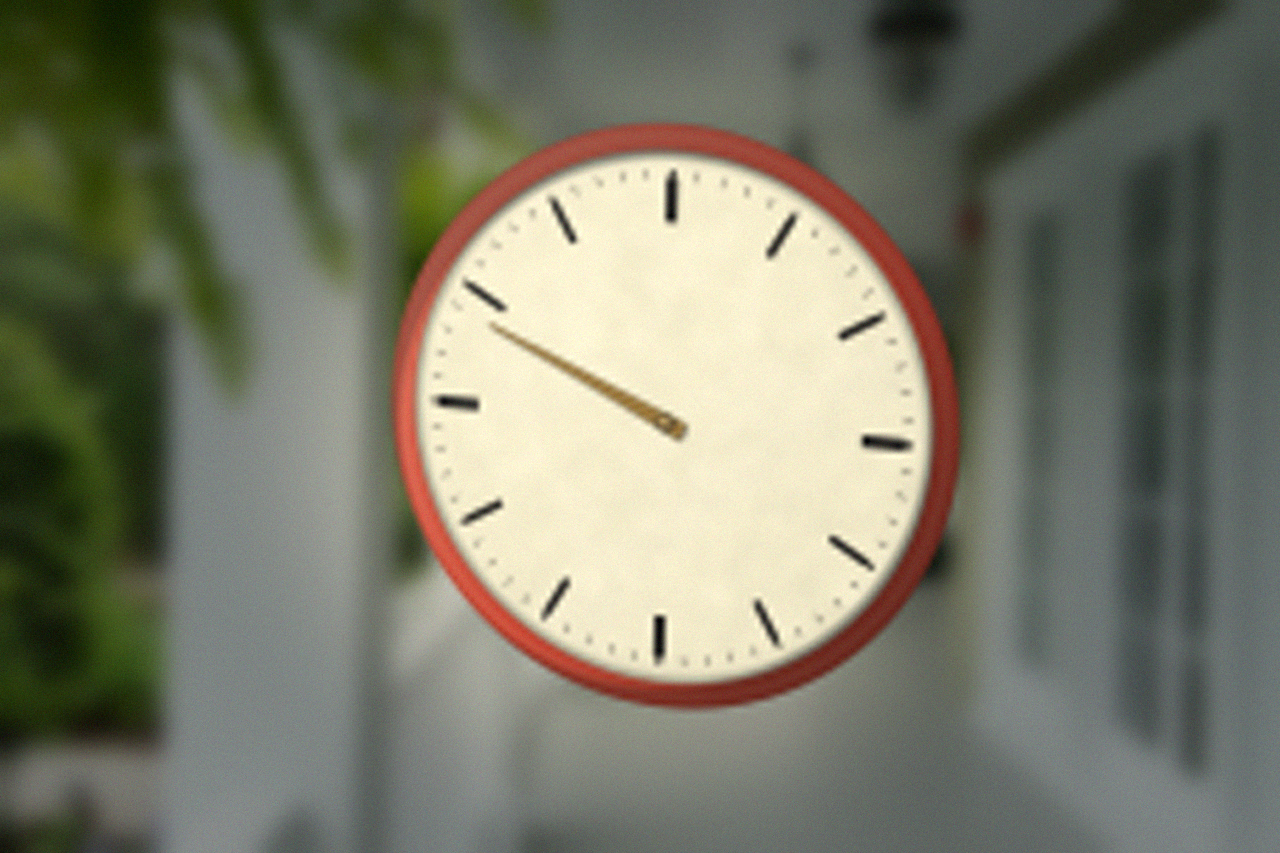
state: 9:49
